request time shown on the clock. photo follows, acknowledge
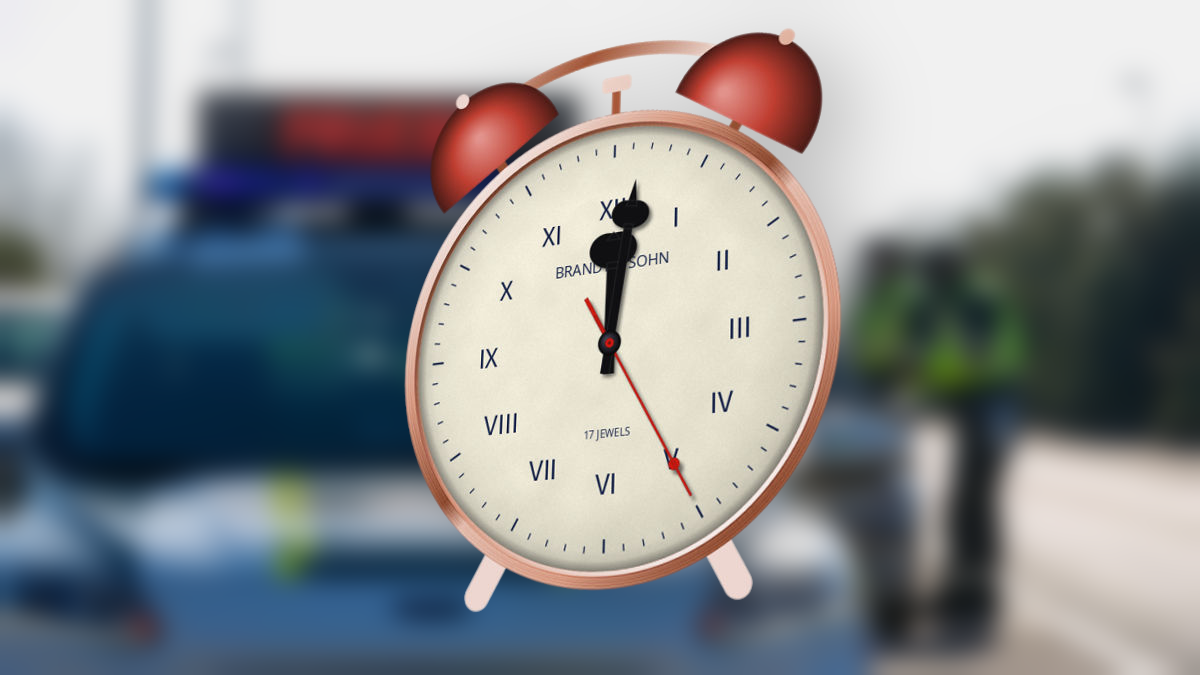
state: 12:01:25
